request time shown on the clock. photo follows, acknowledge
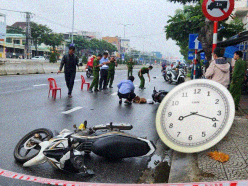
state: 8:18
